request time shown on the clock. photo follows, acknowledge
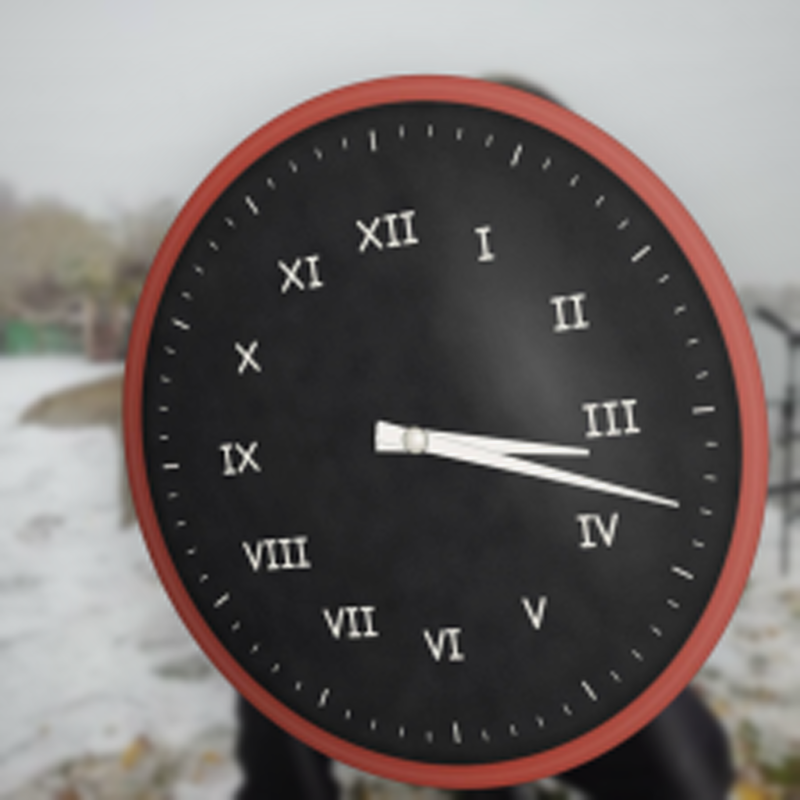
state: 3:18
